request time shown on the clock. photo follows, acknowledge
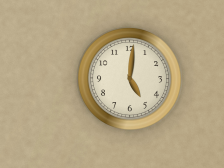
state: 5:01
